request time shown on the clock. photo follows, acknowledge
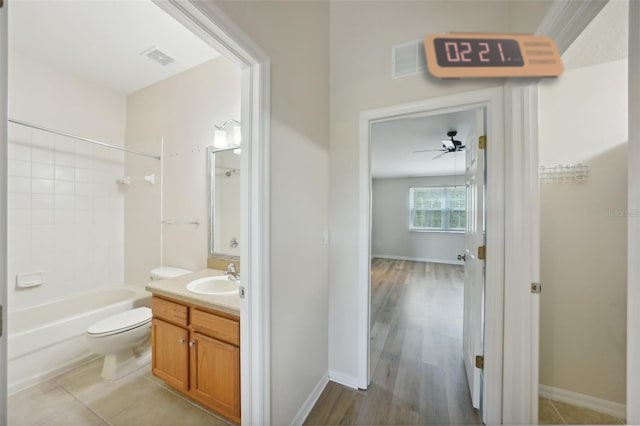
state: 2:21
